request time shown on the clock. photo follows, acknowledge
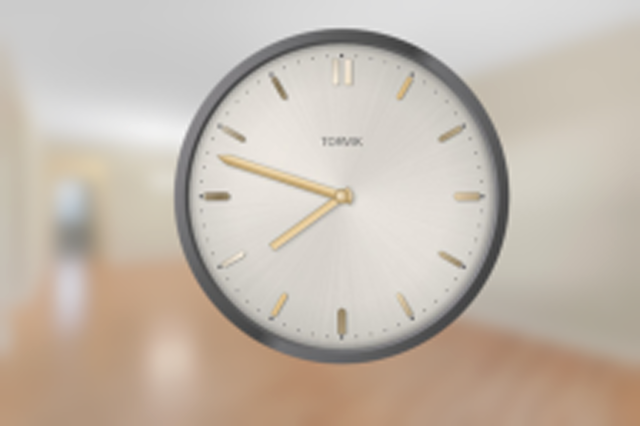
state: 7:48
